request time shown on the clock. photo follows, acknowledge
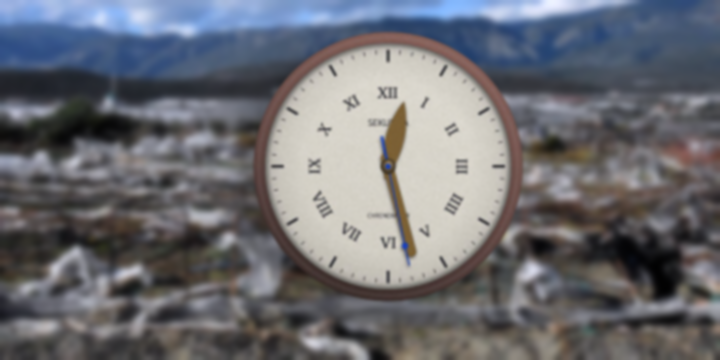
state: 12:27:28
